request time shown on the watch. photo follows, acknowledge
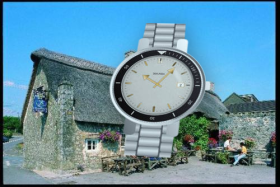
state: 10:06
